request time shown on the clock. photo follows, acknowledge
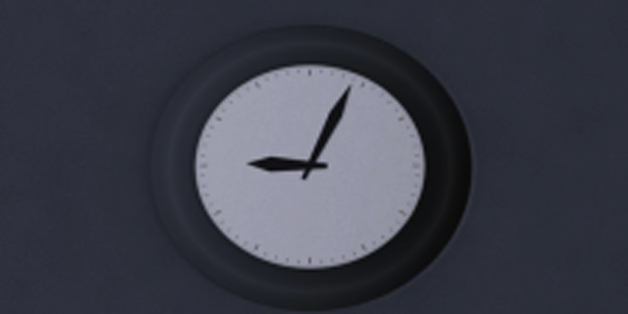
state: 9:04
